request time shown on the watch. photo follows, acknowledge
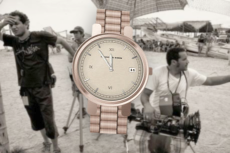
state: 11:54
